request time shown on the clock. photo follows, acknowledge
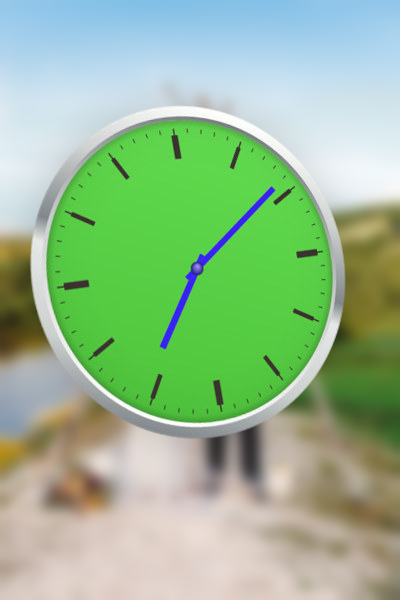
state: 7:09
